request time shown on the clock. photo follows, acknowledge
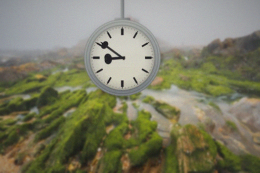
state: 8:51
